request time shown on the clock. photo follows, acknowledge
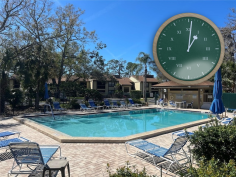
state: 1:01
